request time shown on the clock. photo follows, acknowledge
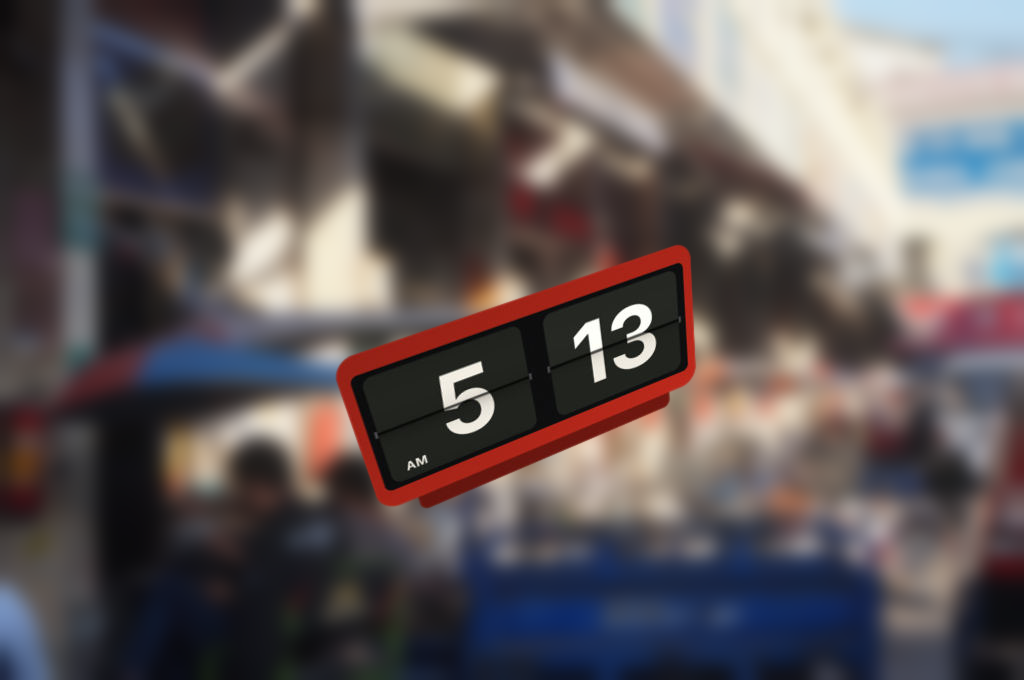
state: 5:13
